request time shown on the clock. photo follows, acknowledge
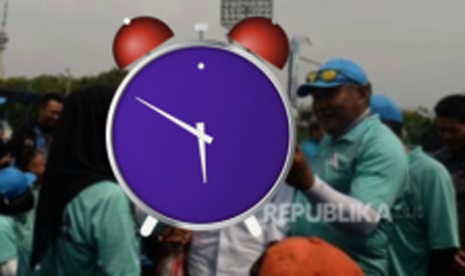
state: 5:50
